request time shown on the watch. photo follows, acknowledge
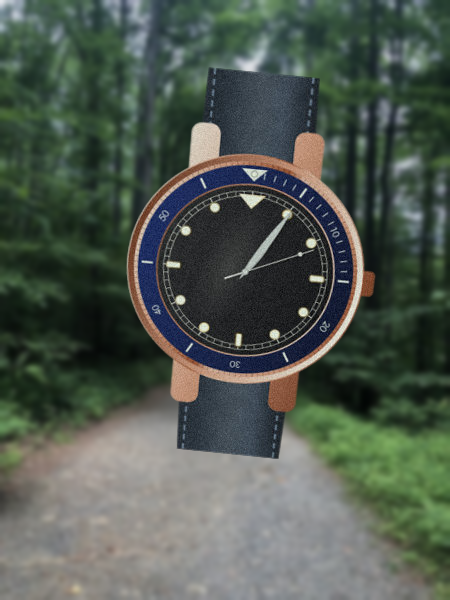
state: 1:05:11
